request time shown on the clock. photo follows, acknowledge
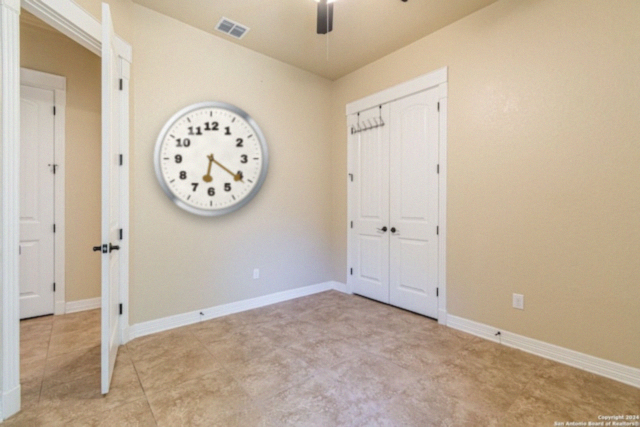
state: 6:21
